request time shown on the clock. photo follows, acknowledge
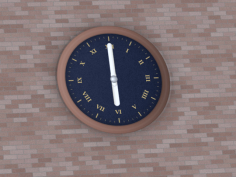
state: 6:00
